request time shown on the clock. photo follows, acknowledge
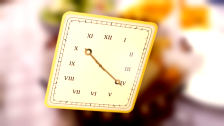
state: 10:21
